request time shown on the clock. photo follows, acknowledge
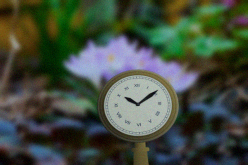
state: 10:09
